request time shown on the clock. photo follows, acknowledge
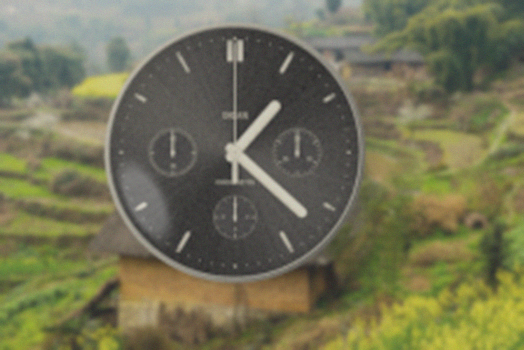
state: 1:22
